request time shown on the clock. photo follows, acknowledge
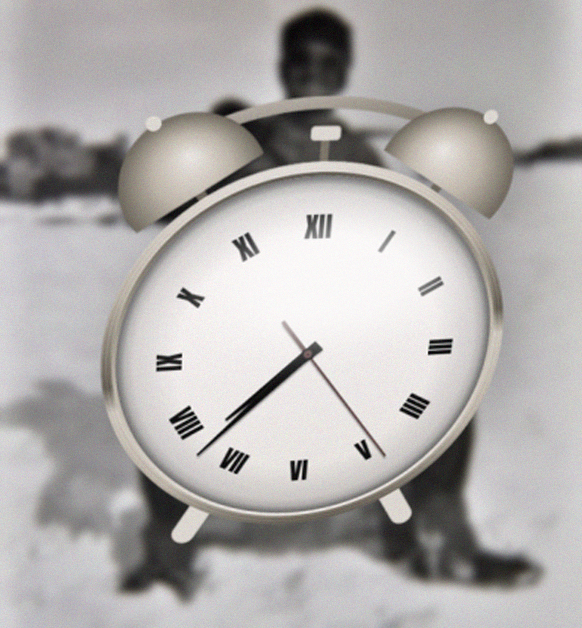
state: 7:37:24
